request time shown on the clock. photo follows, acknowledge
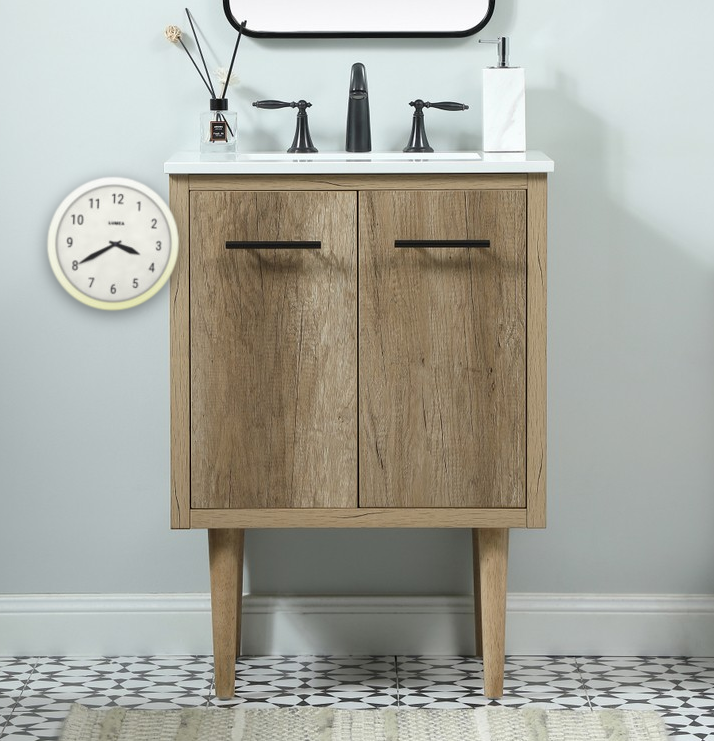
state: 3:40
